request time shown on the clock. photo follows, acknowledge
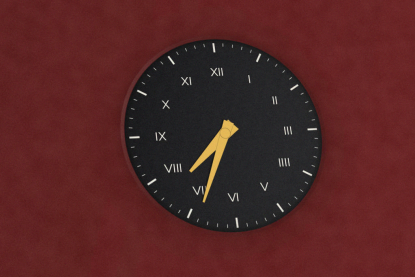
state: 7:34
